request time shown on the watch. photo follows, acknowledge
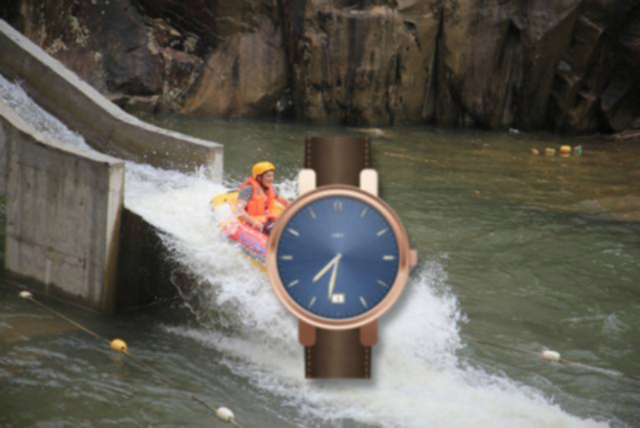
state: 7:32
